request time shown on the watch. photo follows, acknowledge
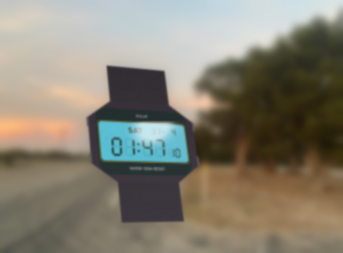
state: 1:47
